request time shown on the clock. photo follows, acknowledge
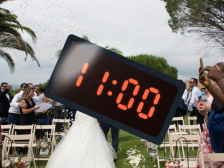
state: 11:00
